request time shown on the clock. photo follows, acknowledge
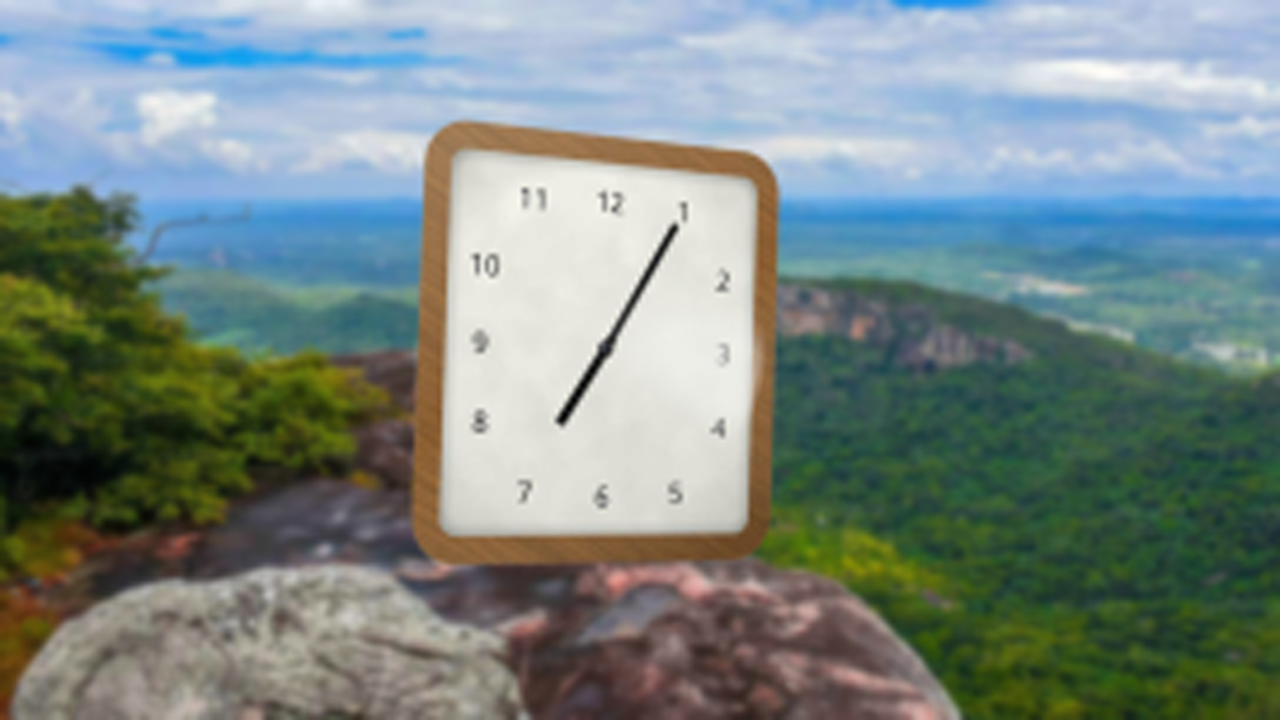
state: 7:05
